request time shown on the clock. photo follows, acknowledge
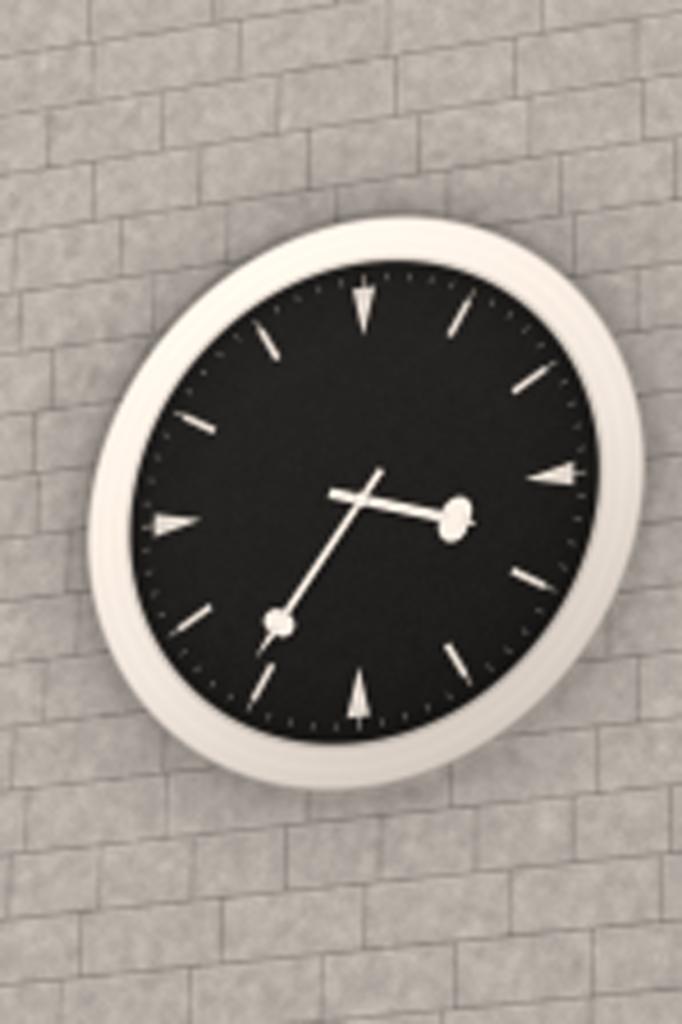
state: 3:36
